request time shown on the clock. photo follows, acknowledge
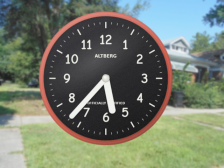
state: 5:37
